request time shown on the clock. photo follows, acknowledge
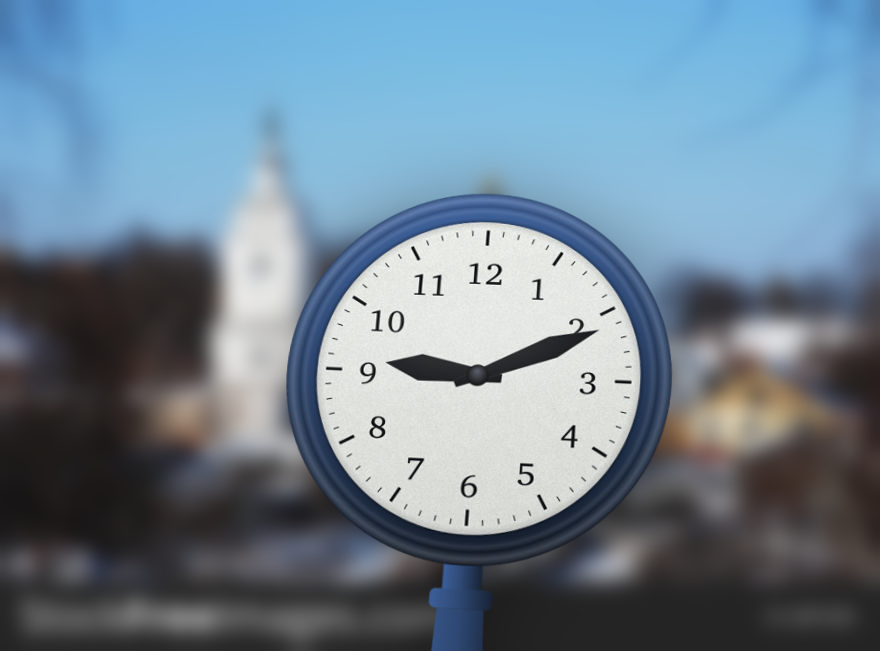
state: 9:11
